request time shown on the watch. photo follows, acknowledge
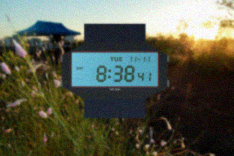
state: 8:38:41
